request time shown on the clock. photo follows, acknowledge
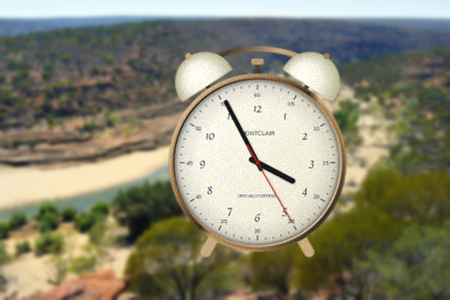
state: 3:55:25
